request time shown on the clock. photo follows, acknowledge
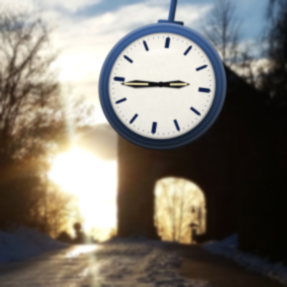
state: 2:44
